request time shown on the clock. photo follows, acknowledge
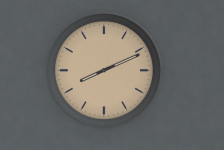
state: 8:11
